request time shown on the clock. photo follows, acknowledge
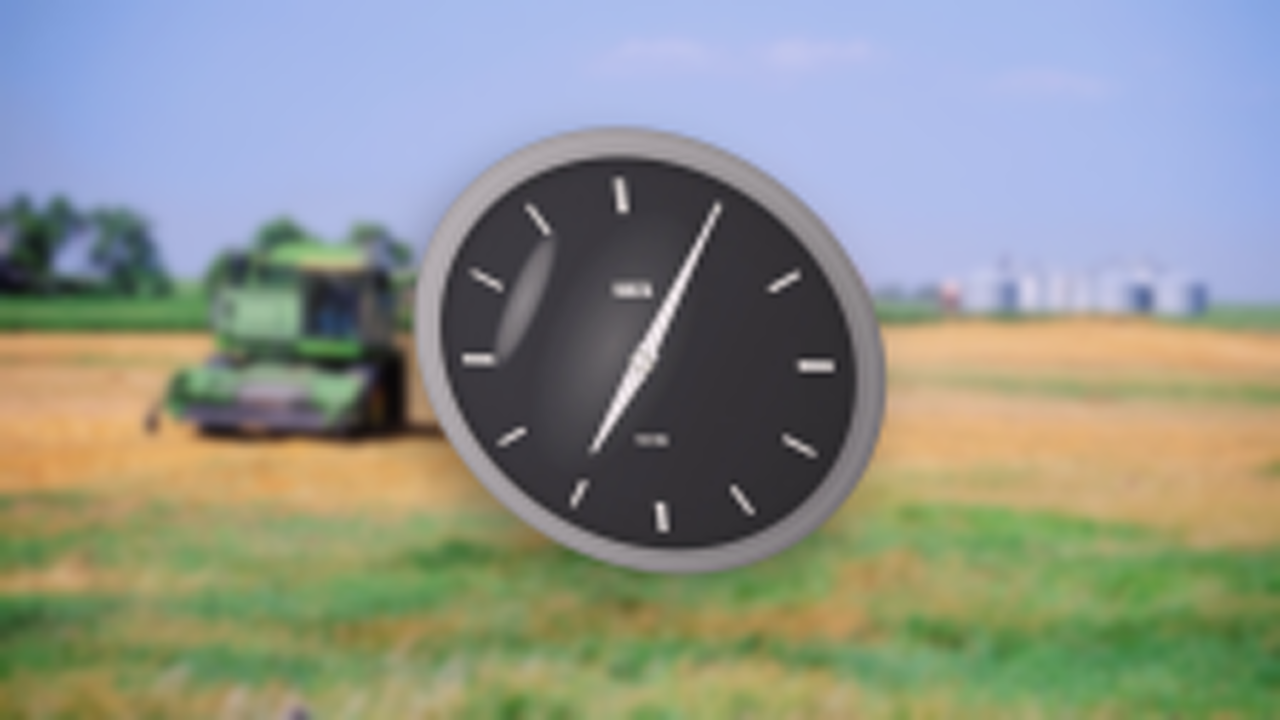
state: 7:05
